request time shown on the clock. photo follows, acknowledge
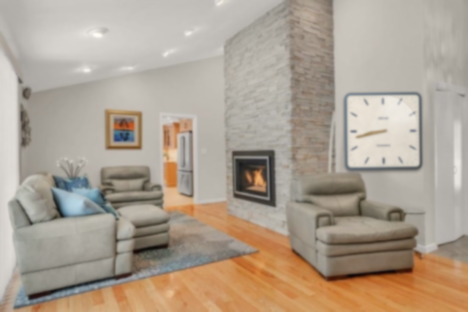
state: 8:43
